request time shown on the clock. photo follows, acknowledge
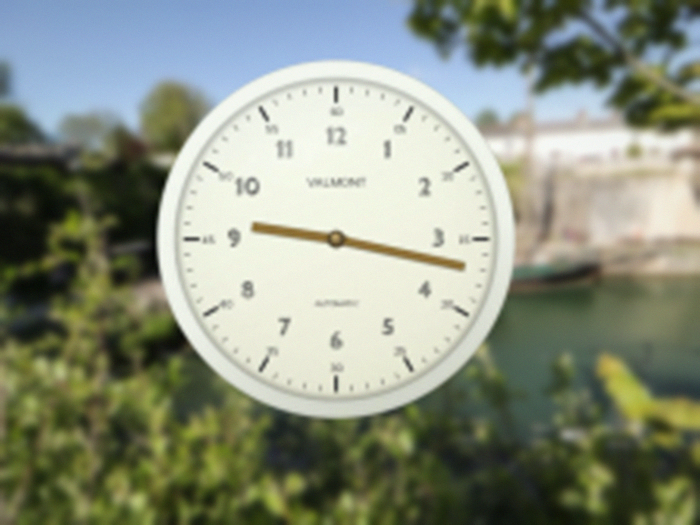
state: 9:17
